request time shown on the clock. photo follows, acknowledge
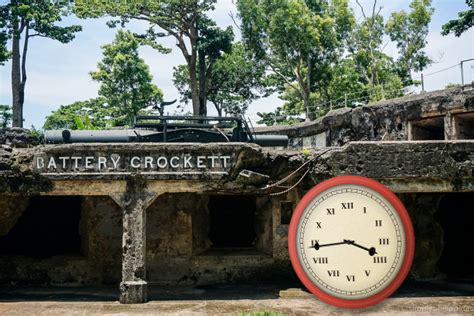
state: 3:44
